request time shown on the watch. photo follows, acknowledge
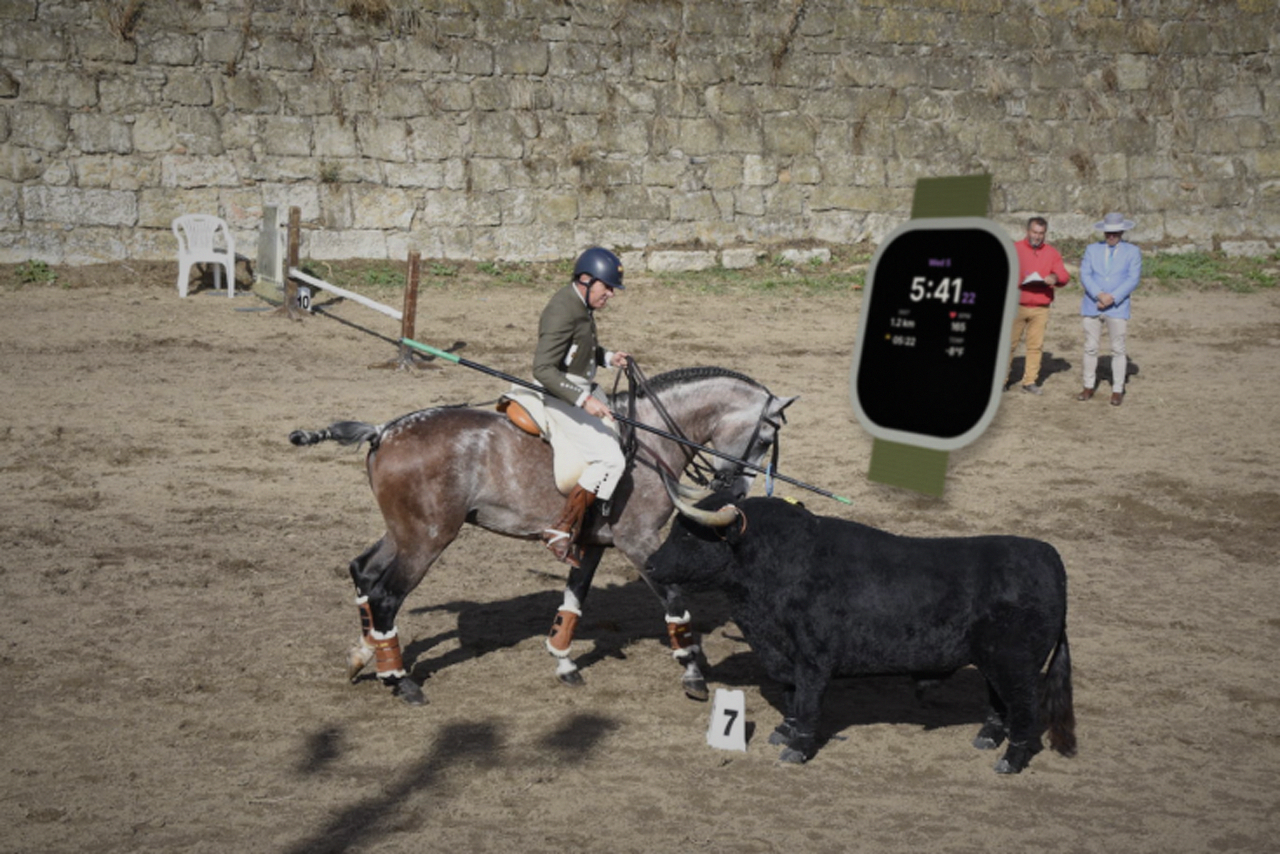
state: 5:41
